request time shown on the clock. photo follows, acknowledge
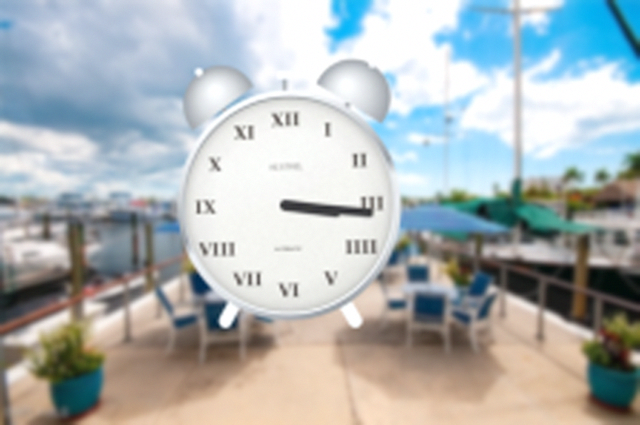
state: 3:16
